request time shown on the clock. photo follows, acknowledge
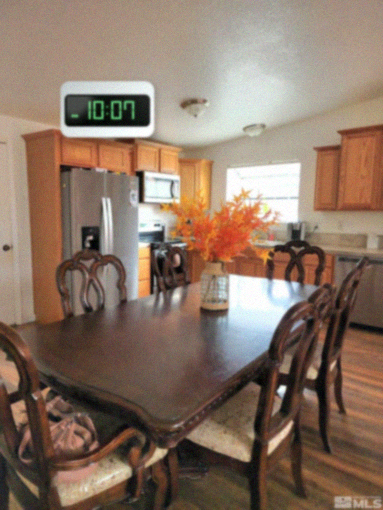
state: 10:07
